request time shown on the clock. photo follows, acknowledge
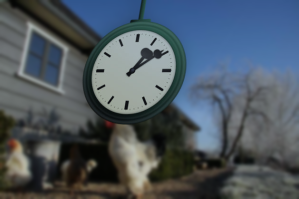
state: 1:09
